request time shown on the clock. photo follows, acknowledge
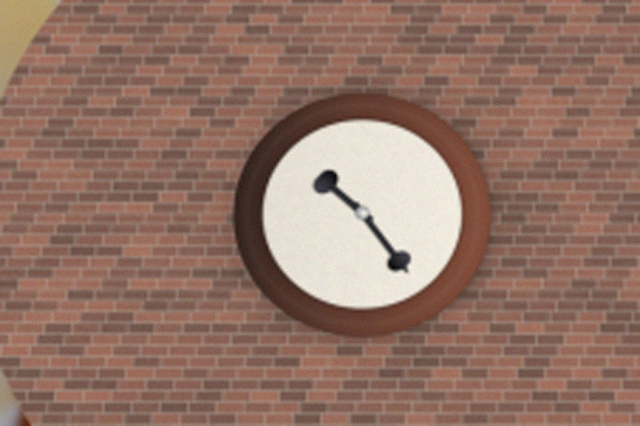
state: 10:24
